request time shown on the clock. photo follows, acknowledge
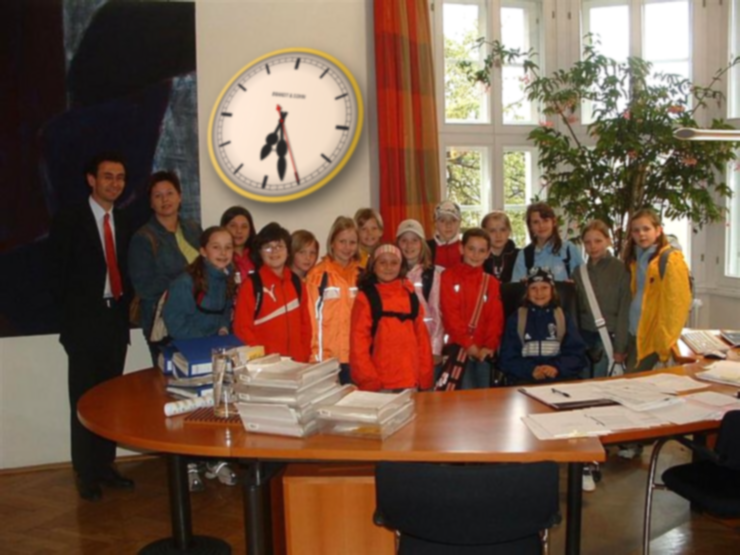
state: 6:27:25
